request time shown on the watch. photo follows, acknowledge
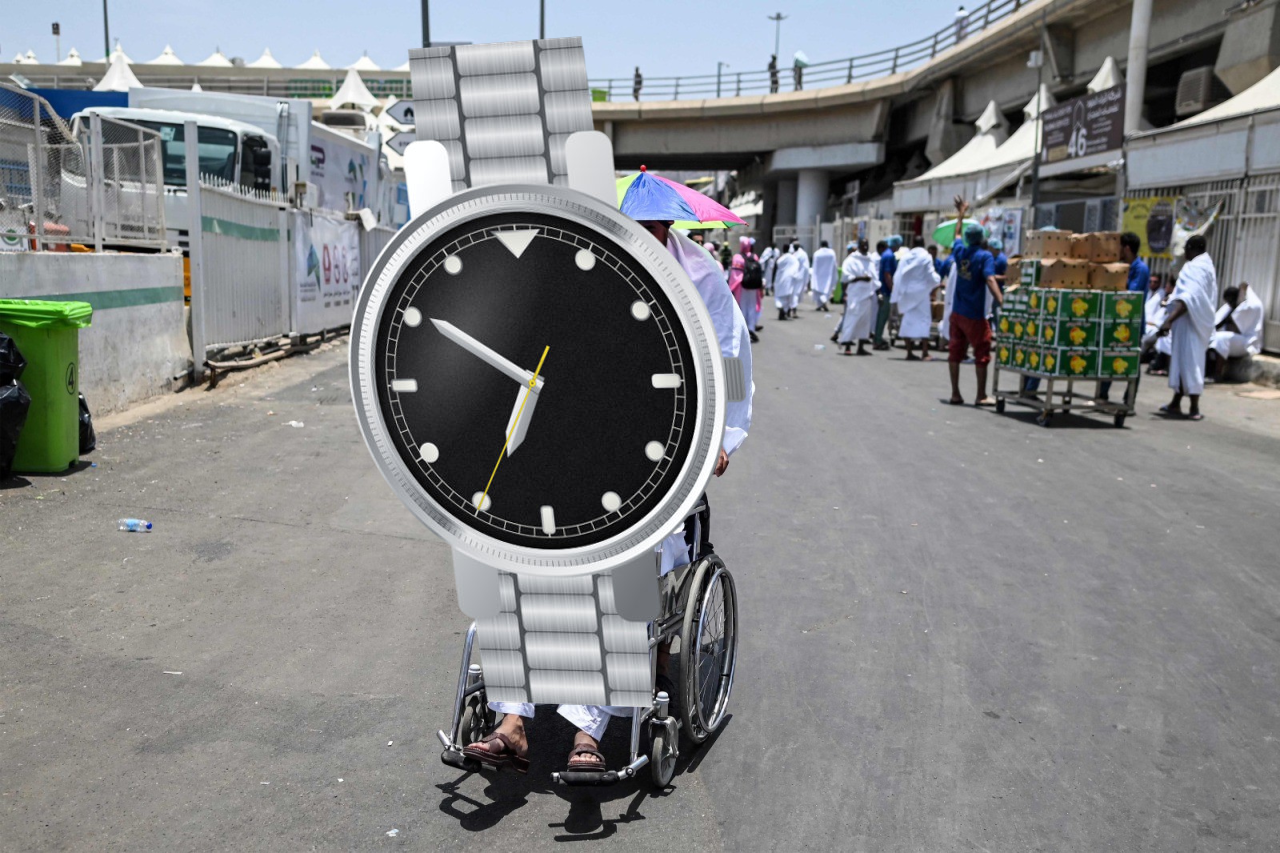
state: 6:50:35
